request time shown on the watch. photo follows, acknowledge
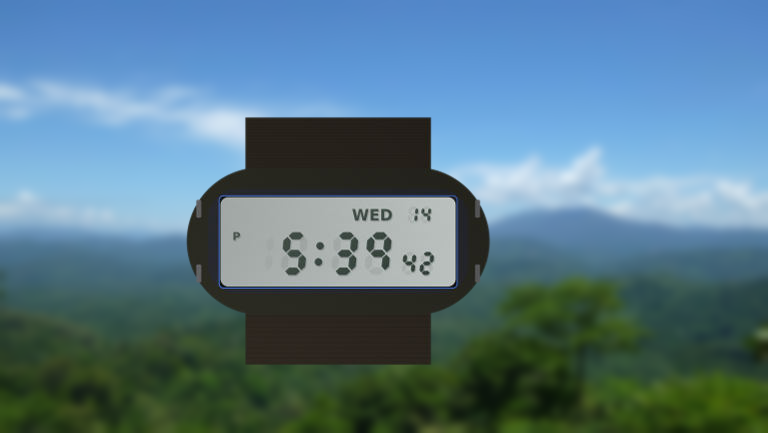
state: 5:39:42
